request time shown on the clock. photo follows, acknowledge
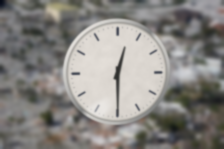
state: 12:30
